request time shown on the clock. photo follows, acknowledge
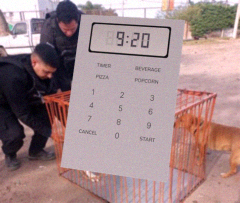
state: 9:20
